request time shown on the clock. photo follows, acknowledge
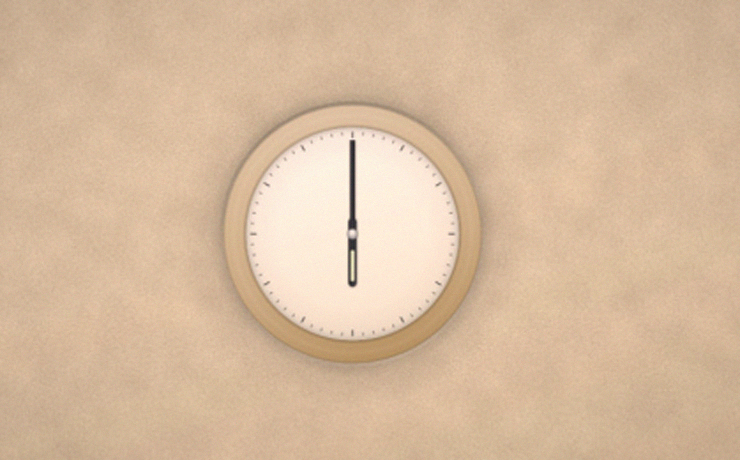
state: 6:00
